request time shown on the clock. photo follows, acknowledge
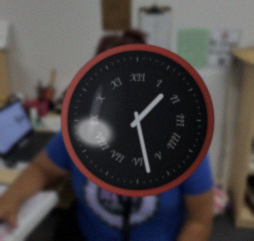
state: 1:28
